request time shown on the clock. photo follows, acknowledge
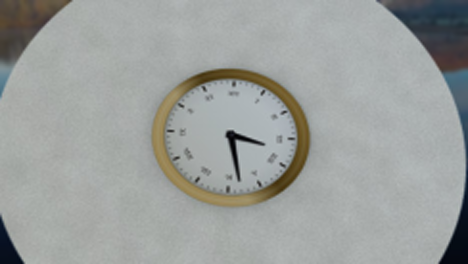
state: 3:28
